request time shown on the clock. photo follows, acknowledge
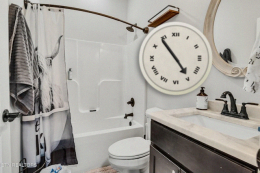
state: 4:54
